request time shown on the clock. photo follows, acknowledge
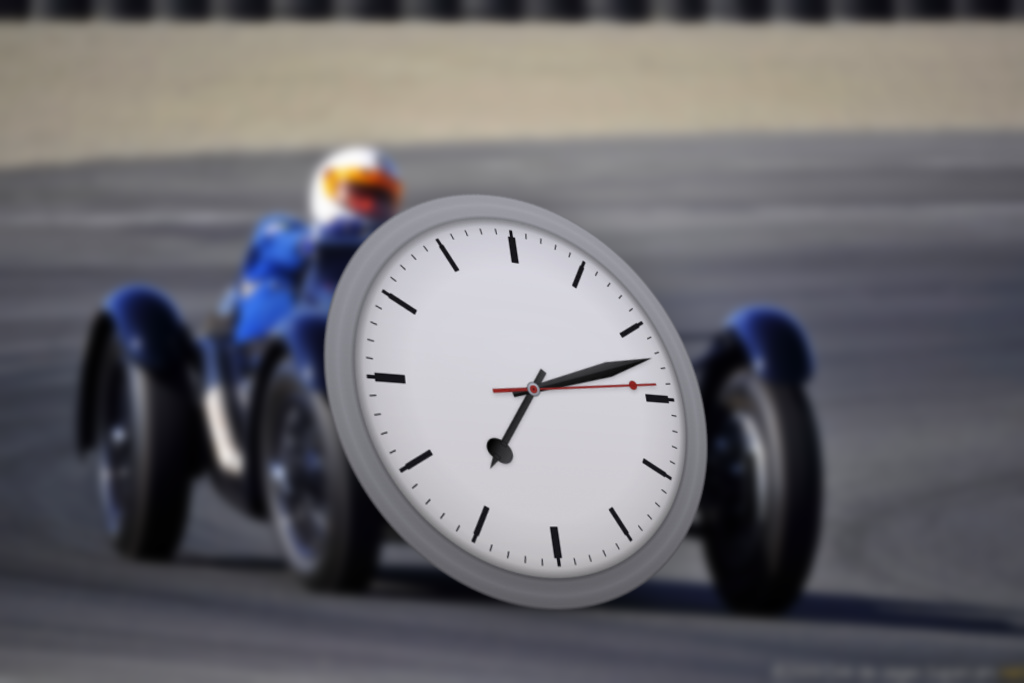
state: 7:12:14
